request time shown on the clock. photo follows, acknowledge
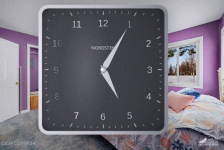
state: 5:05
